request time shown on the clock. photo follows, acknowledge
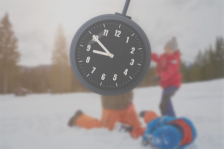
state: 8:50
